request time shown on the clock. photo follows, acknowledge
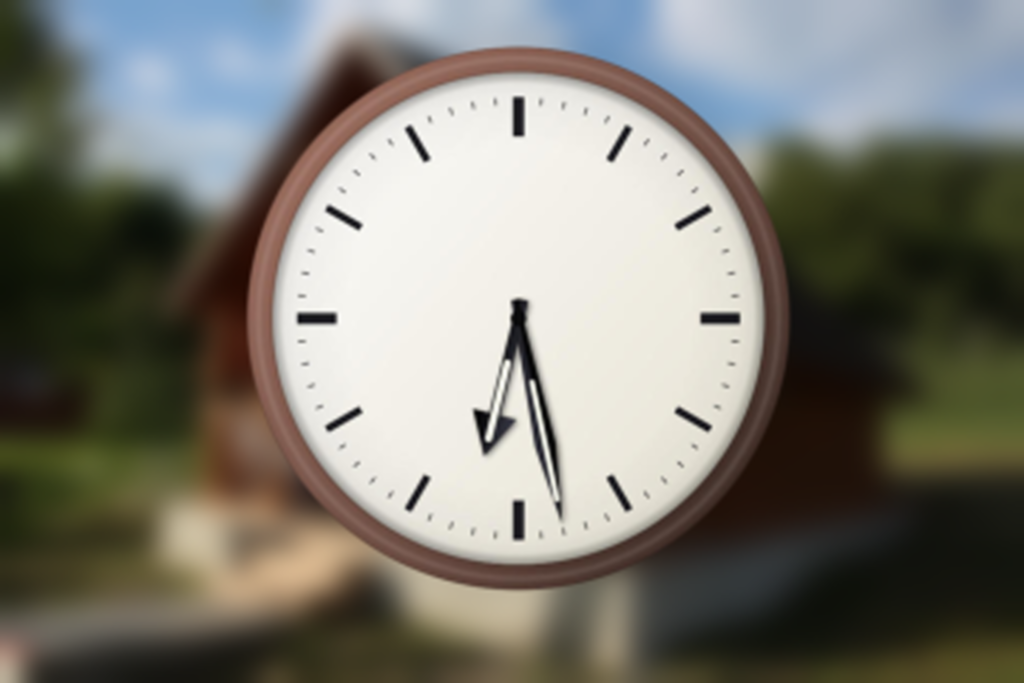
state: 6:28
